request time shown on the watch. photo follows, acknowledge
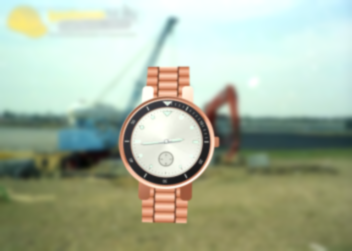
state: 2:44
